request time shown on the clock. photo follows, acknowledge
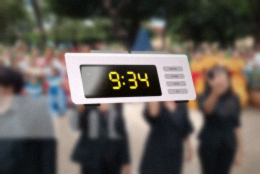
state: 9:34
